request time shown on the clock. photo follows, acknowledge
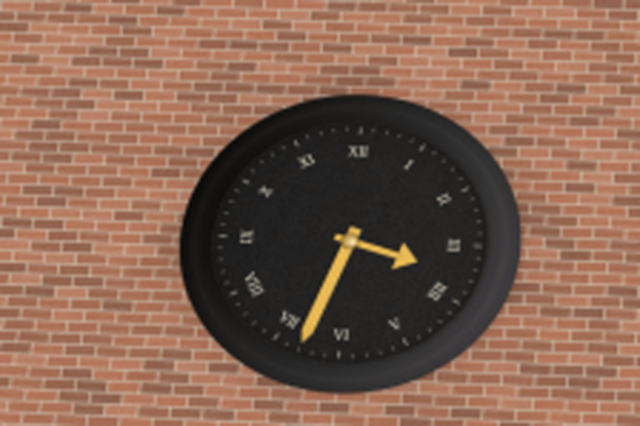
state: 3:33
